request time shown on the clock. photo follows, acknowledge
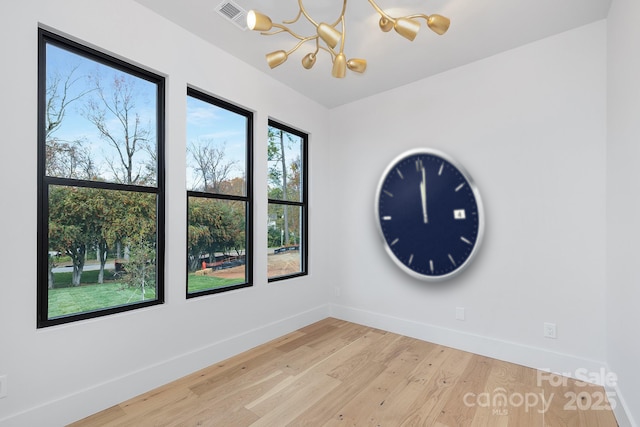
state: 12:01
